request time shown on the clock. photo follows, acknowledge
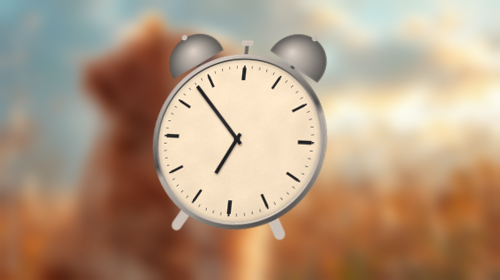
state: 6:53
